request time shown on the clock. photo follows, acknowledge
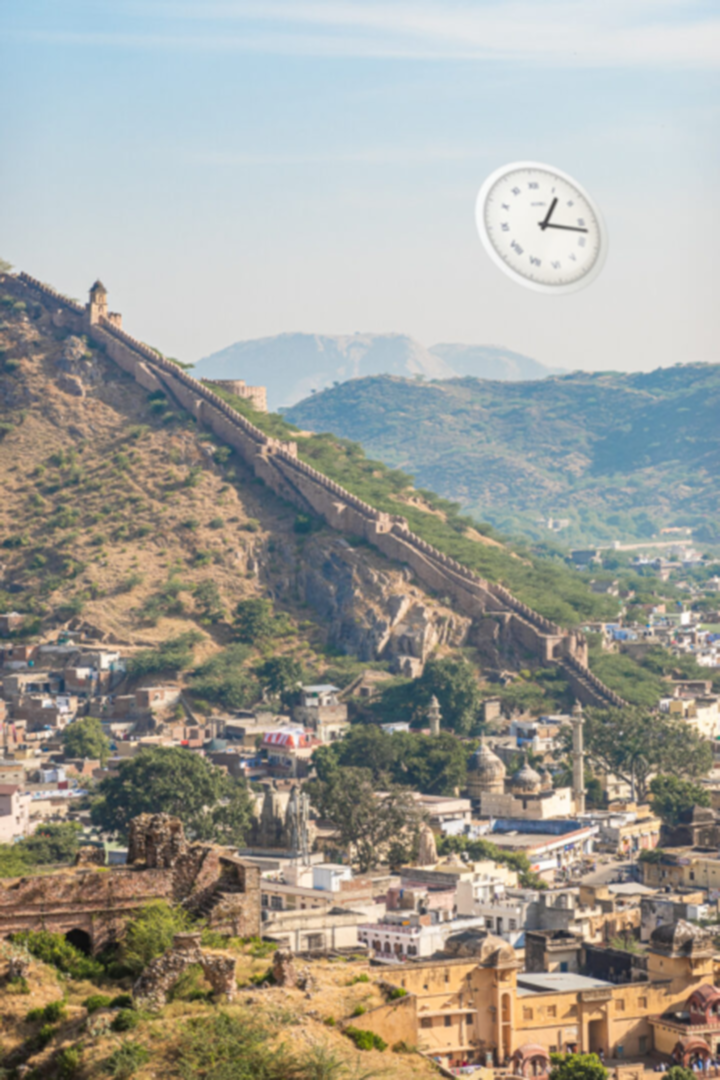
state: 1:17
